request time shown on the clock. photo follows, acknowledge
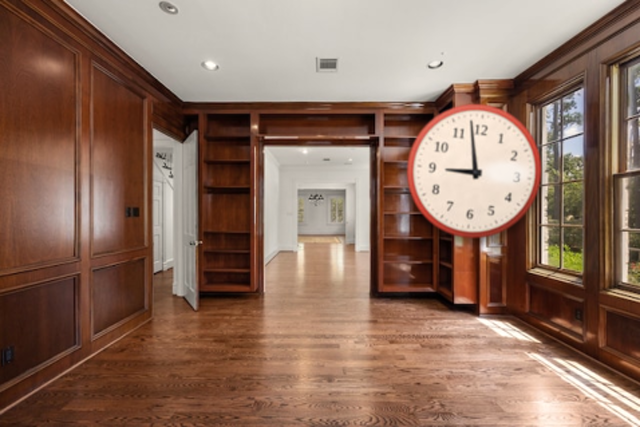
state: 8:58
